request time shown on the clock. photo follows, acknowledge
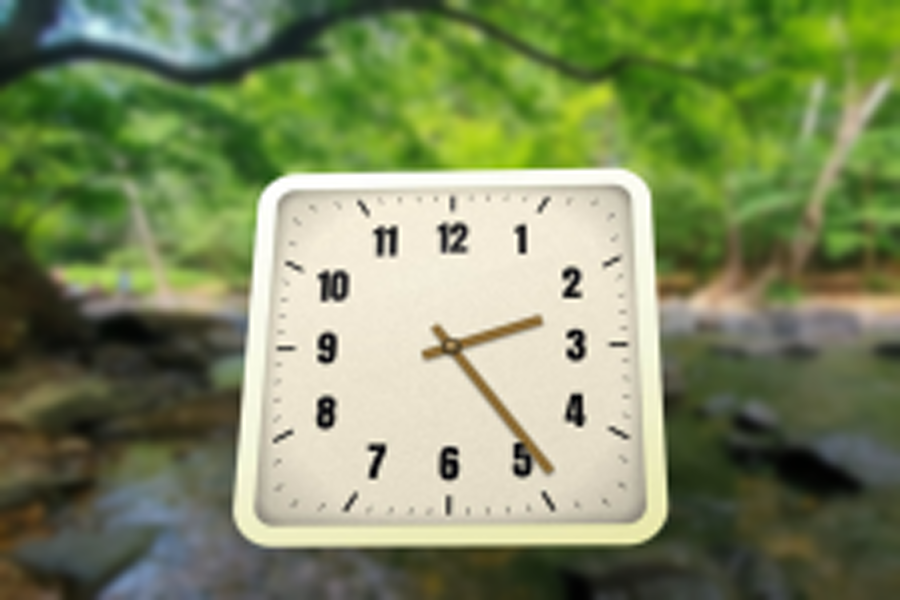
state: 2:24
